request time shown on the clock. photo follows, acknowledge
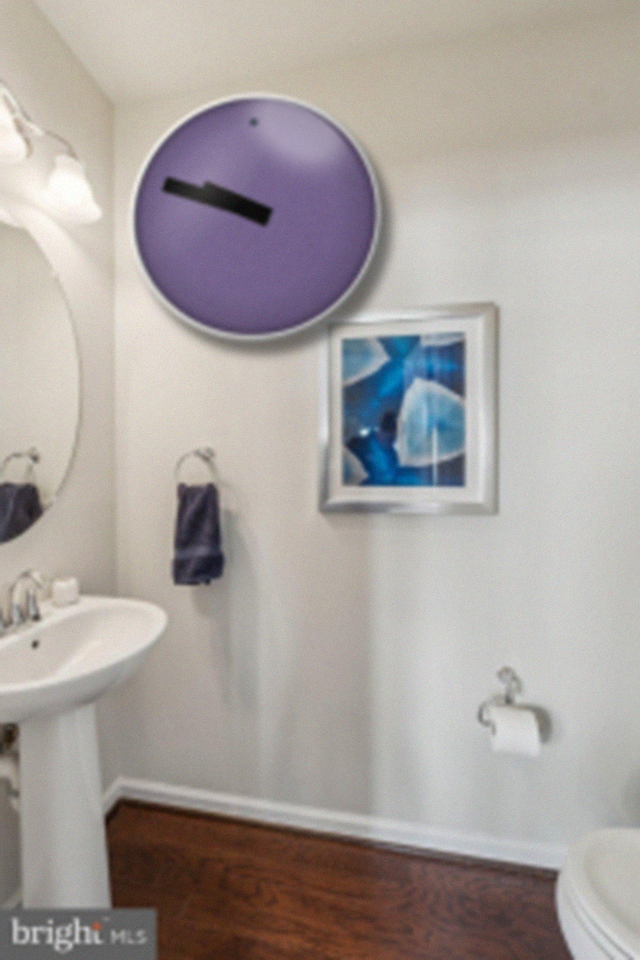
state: 9:48
